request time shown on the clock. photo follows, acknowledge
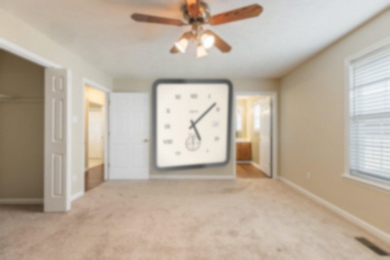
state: 5:08
